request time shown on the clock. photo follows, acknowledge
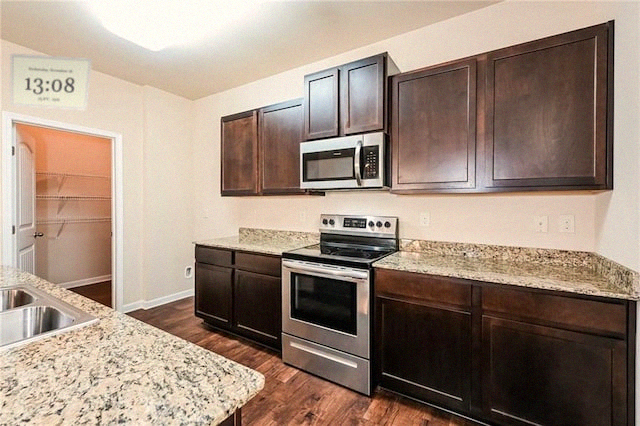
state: 13:08
